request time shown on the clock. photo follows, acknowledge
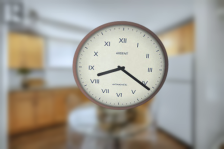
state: 8:21
